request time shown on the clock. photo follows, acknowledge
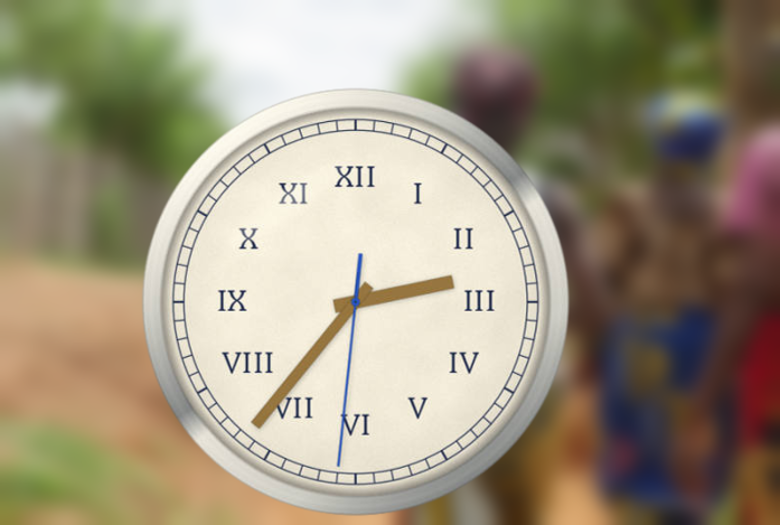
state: 2:36:31
